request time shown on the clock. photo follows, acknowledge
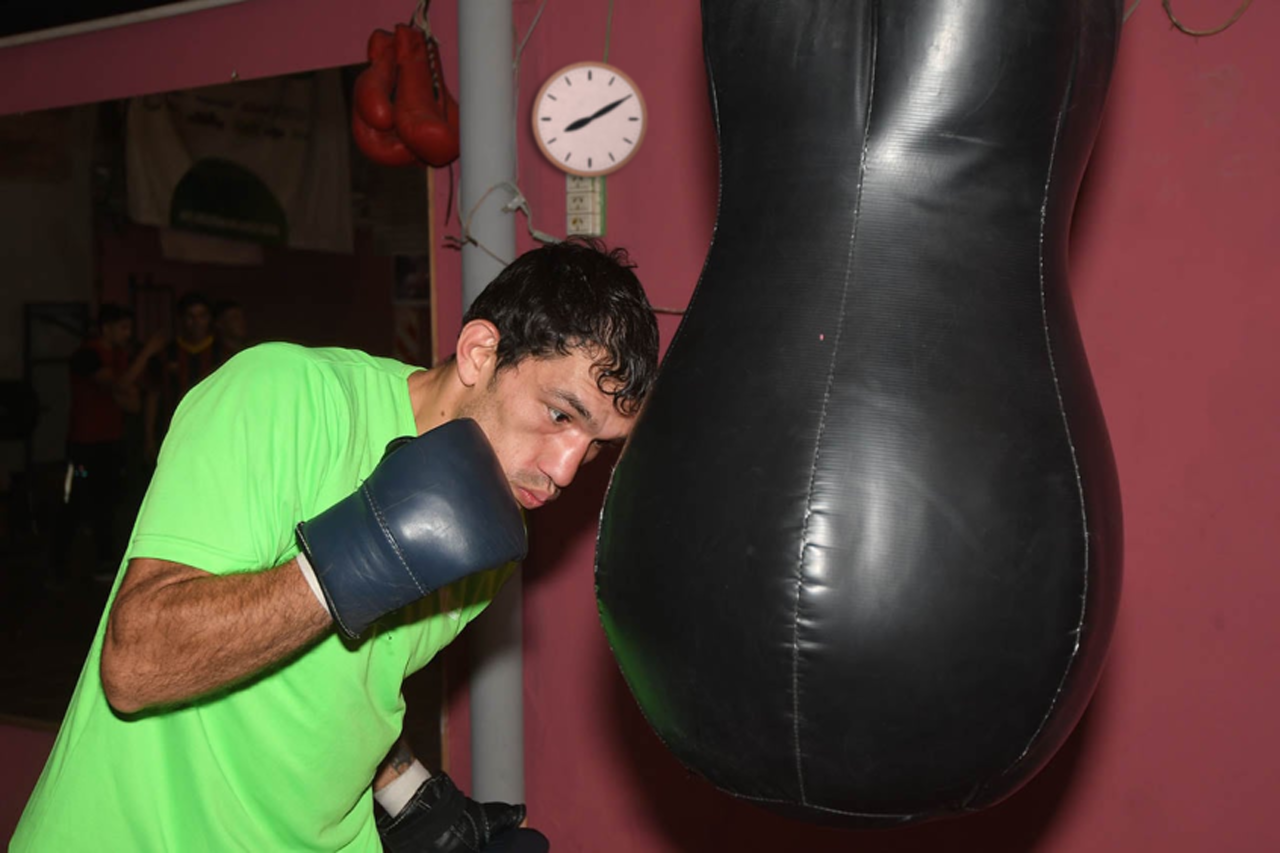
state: 8:10
